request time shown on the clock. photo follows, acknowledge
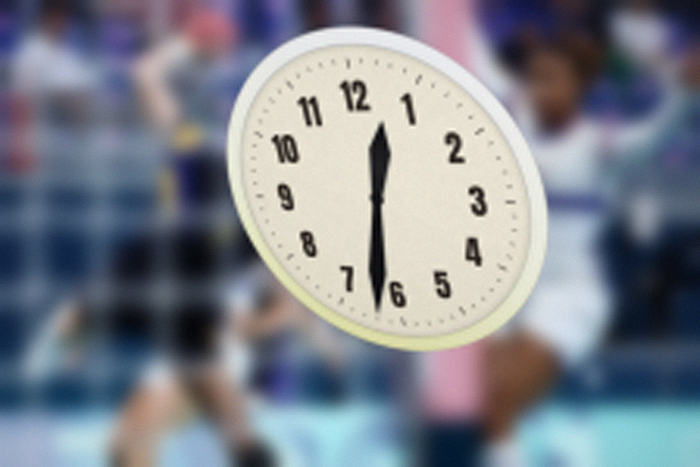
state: 12:32
